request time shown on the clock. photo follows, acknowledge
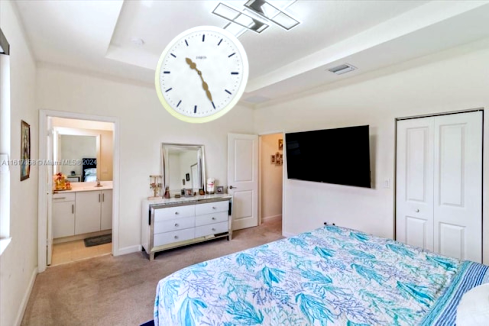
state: 10:25
